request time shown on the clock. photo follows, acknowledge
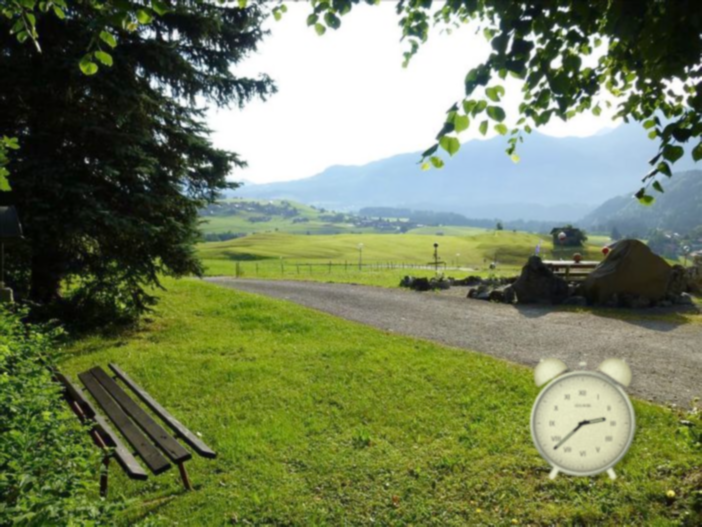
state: 2:38
